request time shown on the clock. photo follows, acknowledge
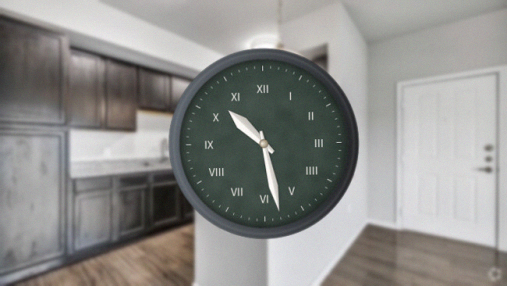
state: 10:28
